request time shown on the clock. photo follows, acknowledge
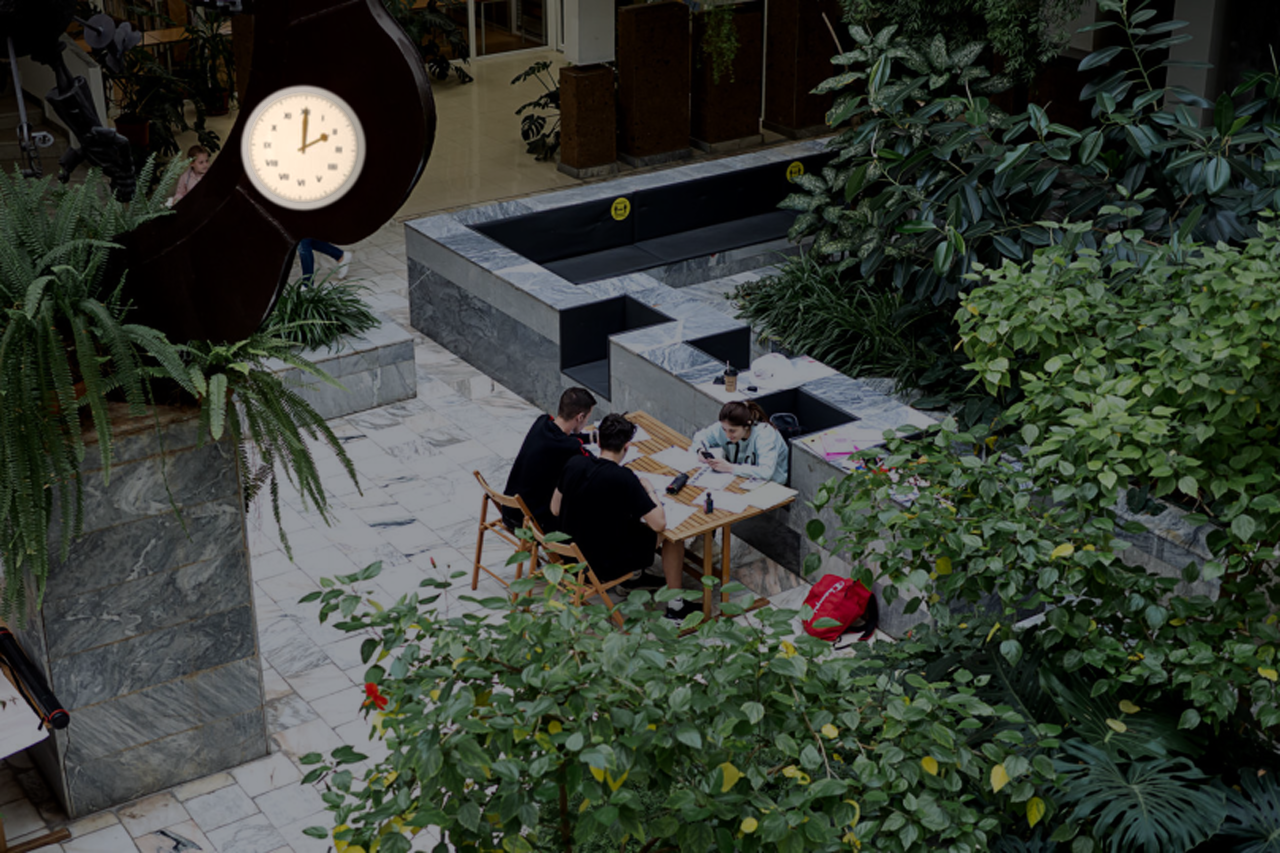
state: 2:00
